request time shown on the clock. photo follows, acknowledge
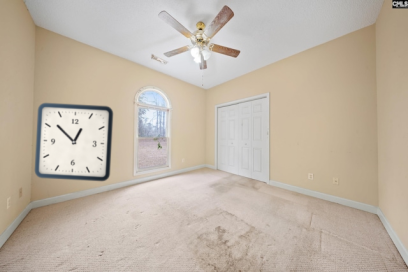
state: 12:52
